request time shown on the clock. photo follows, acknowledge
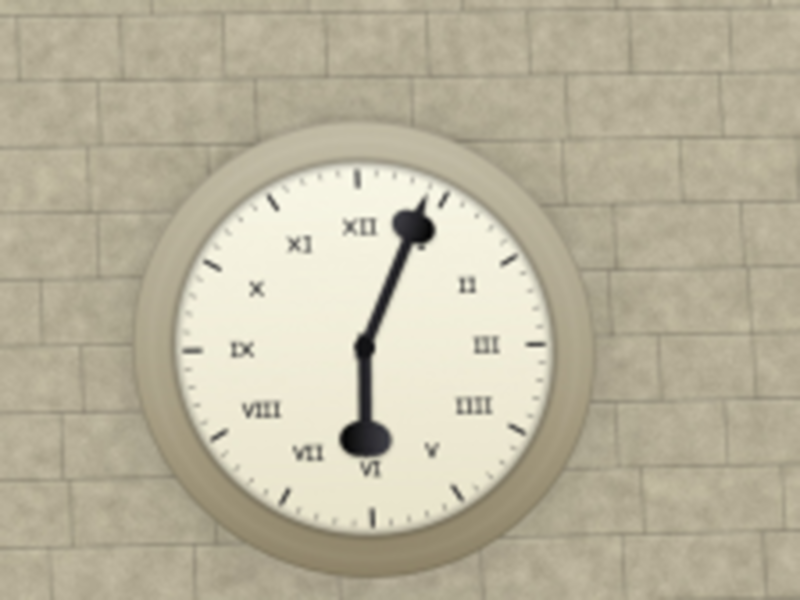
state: 6:04
